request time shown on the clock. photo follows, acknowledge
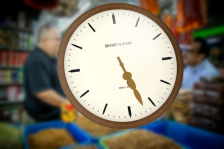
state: 5:27
